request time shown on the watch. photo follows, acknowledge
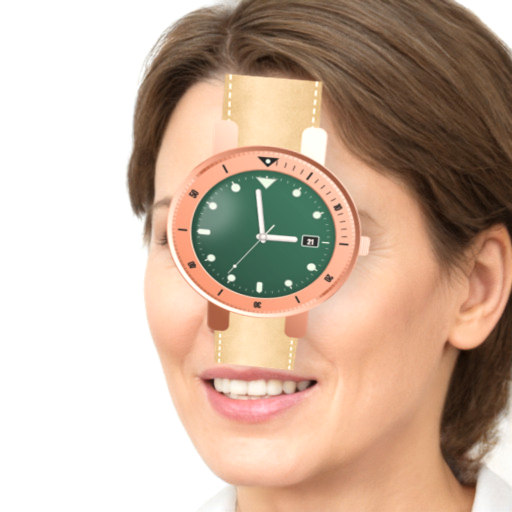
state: 2:58:36
